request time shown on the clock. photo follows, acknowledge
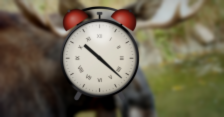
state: 10:22
